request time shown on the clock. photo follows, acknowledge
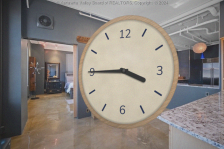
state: 3:45
